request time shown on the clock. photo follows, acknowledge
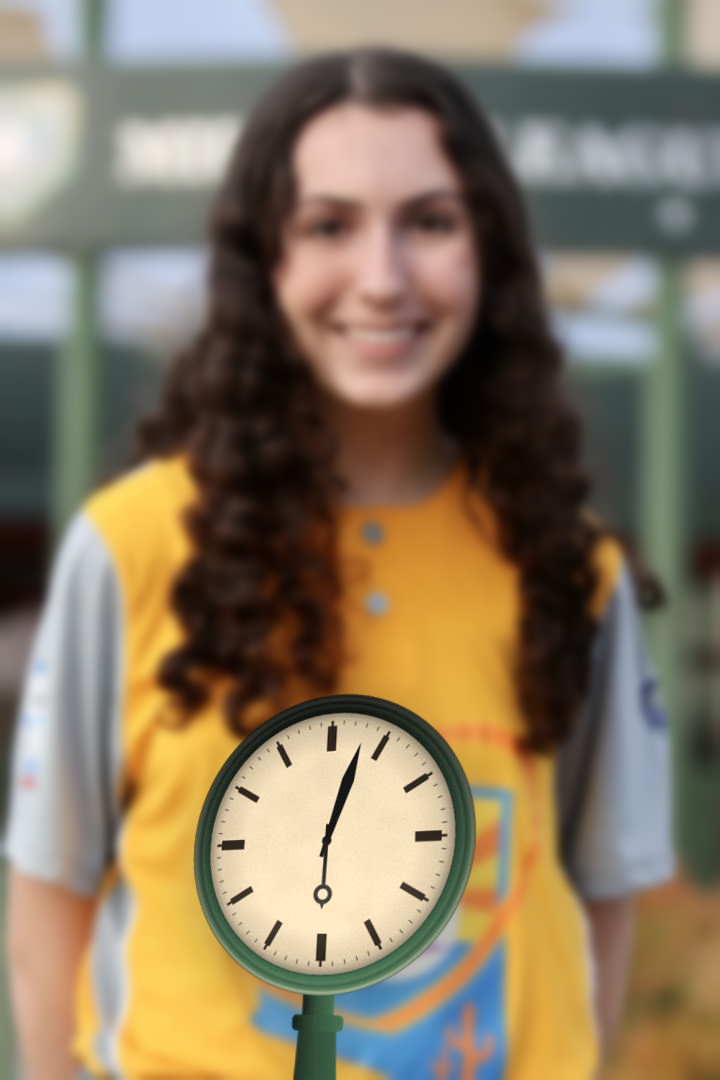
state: 6:03
